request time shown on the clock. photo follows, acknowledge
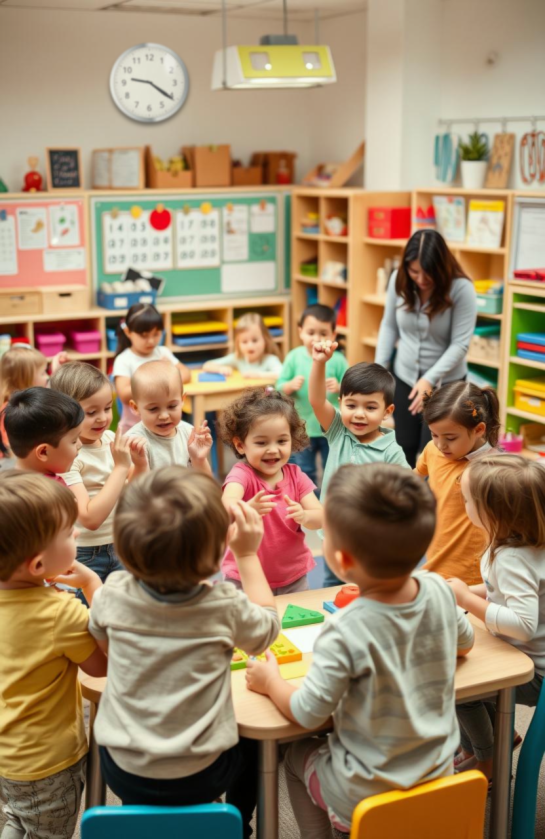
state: 9:21
